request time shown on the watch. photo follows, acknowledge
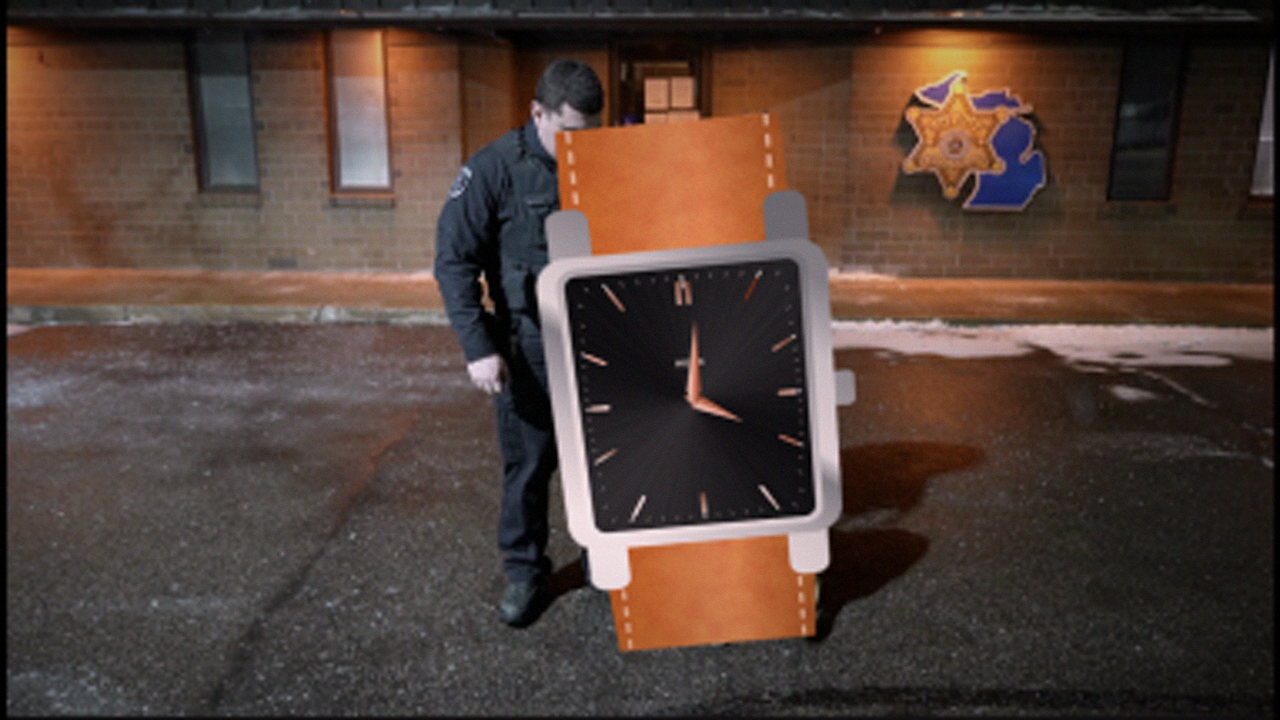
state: 4:01
